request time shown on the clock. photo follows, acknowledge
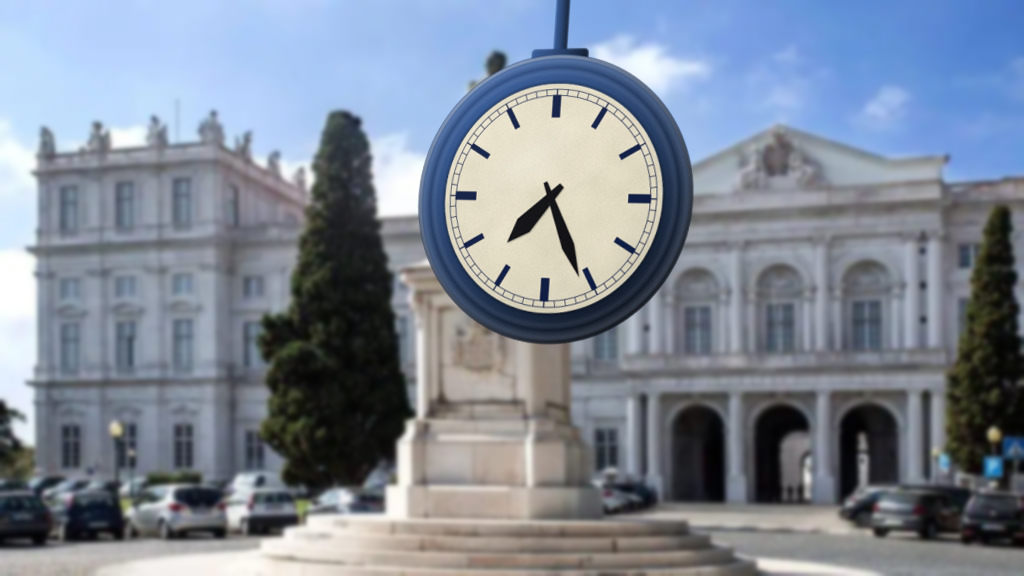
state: 7:26
